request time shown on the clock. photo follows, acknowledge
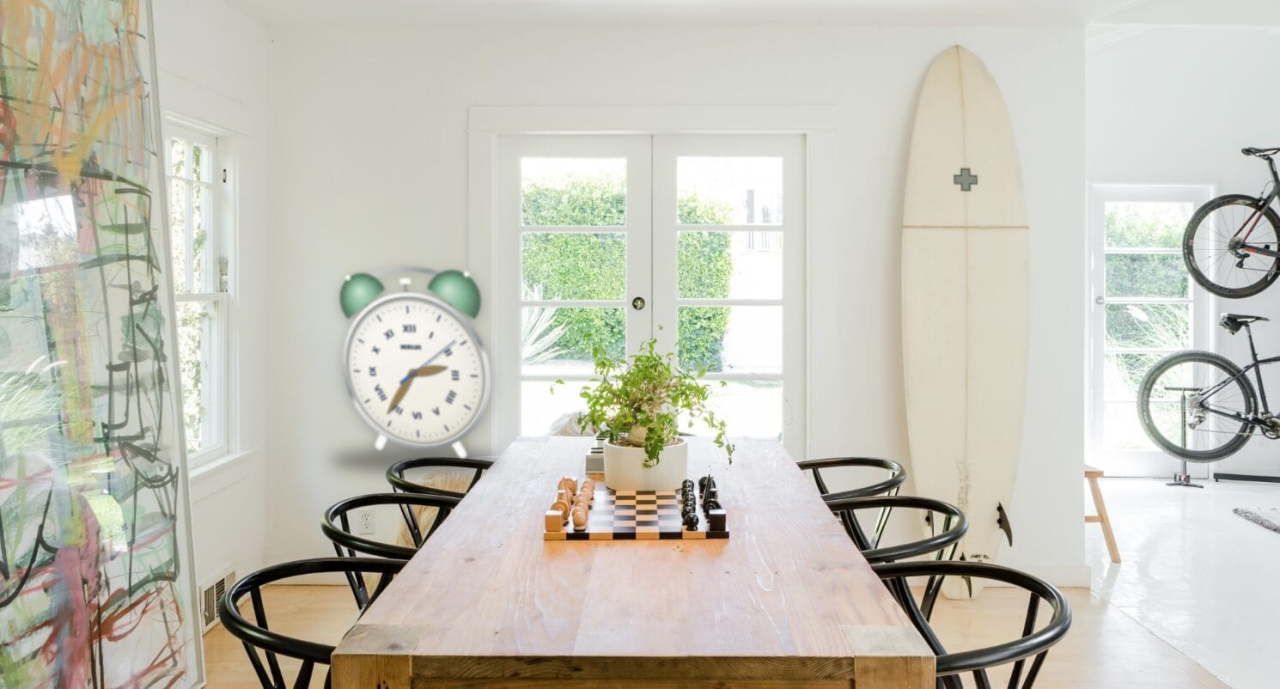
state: 2:36:09
